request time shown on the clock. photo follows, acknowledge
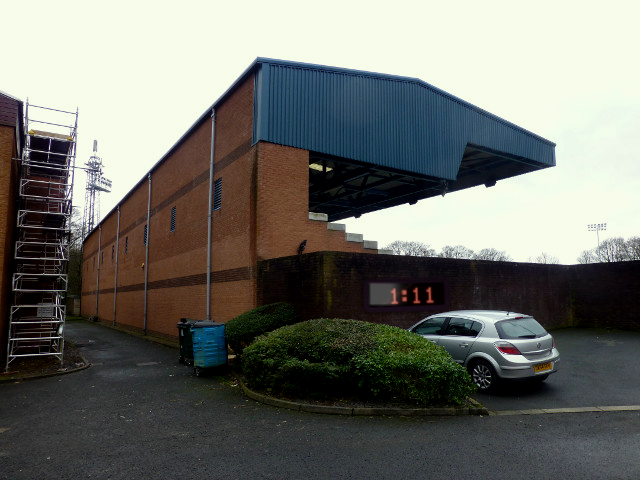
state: 1:11
